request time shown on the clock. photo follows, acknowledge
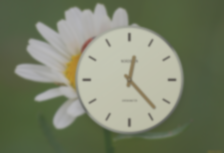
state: 12:23
